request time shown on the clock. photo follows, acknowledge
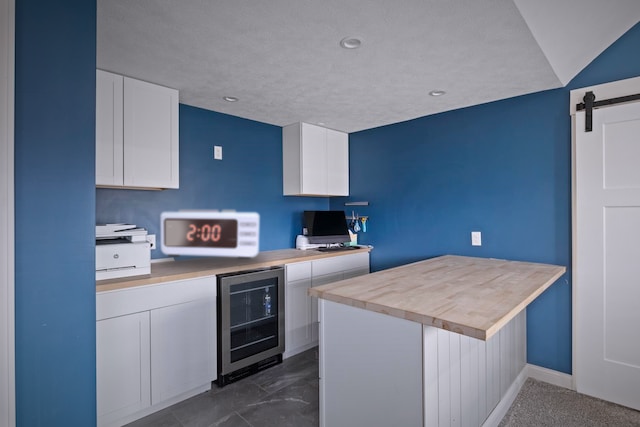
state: 2:00
